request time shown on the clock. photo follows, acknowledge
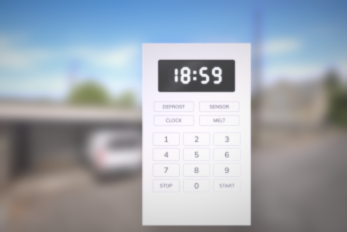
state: 18:59
